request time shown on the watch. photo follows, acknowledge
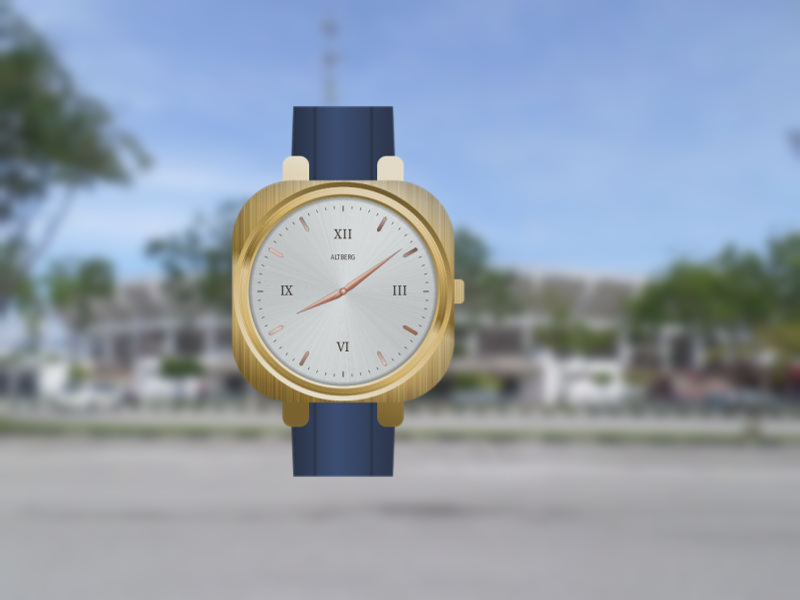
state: 8:09
